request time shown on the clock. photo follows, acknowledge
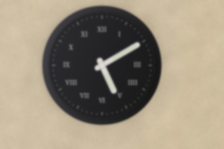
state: 5:10
